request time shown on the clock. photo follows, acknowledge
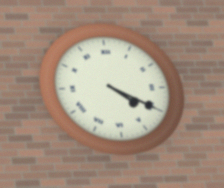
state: 4:20
